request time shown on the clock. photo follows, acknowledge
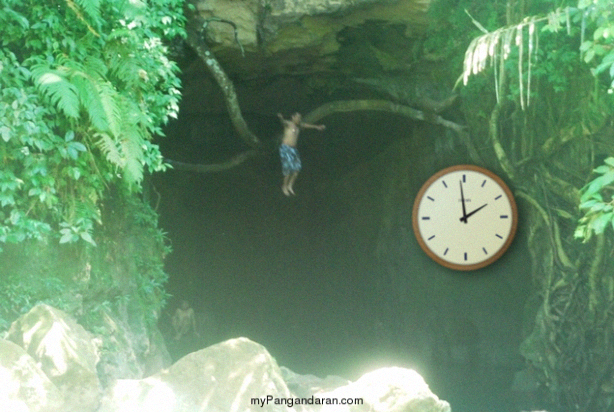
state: 1:59
